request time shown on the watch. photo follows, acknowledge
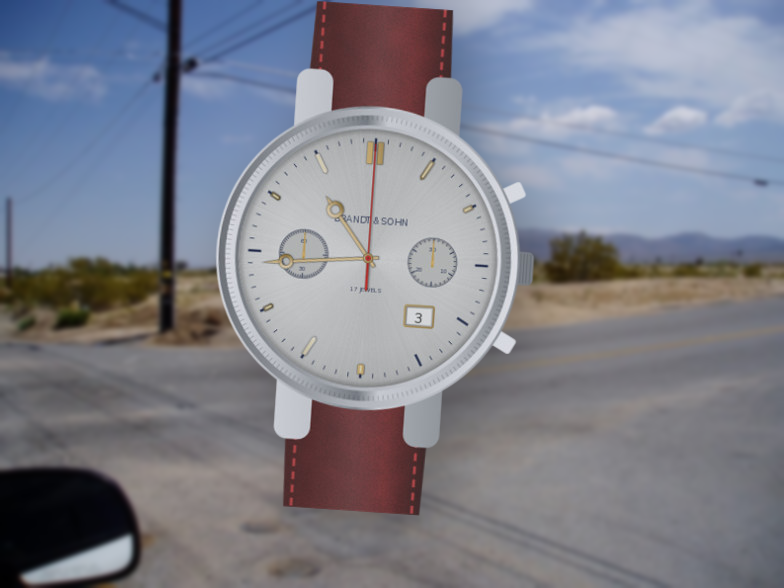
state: 10:44
